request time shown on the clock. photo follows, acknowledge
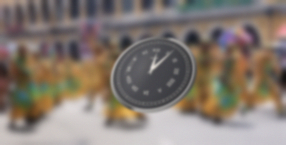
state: 12:06
